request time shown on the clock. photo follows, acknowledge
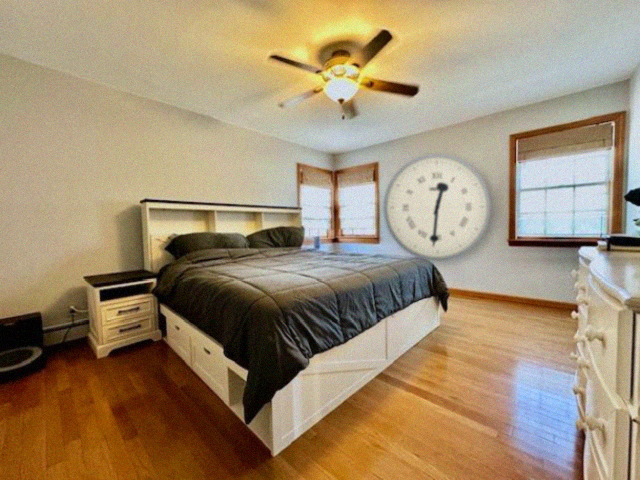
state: 12:31
